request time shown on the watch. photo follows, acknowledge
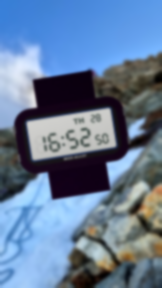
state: 16:52
